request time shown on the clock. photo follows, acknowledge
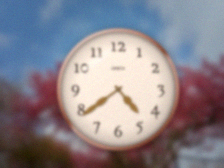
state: 4:39
